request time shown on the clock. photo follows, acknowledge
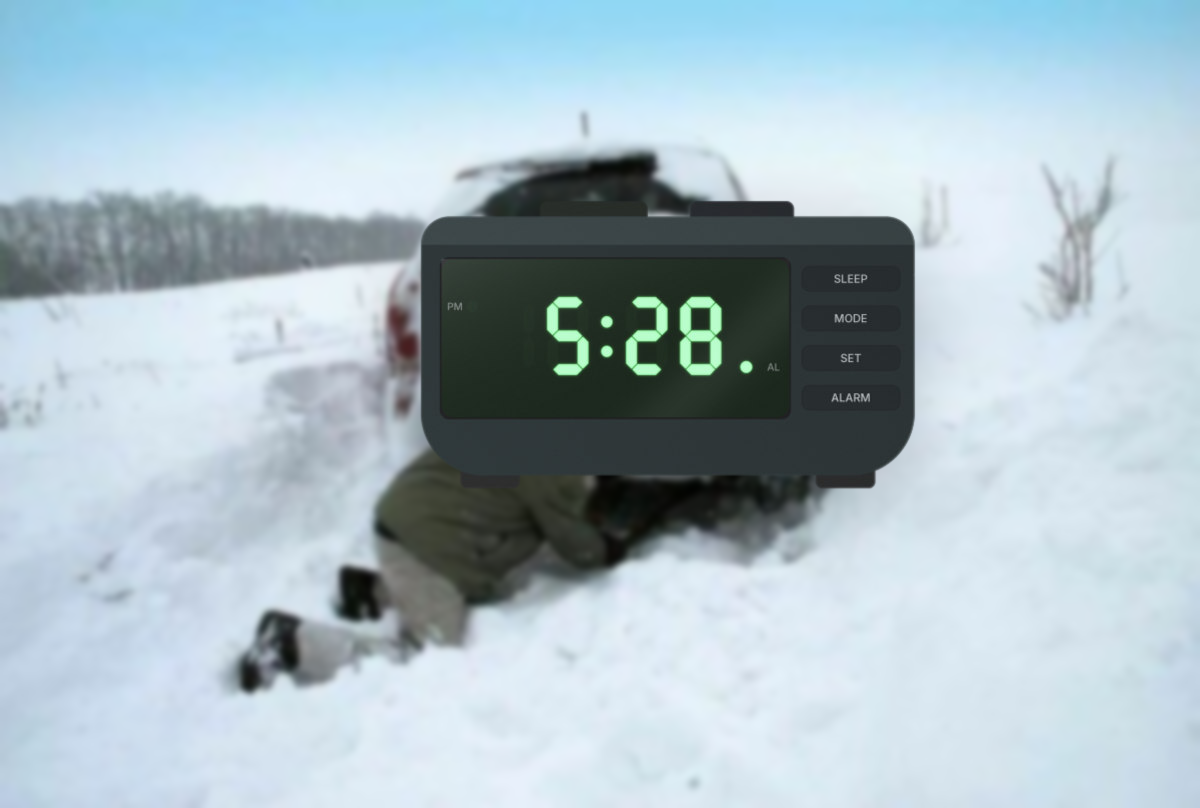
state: 5:28
